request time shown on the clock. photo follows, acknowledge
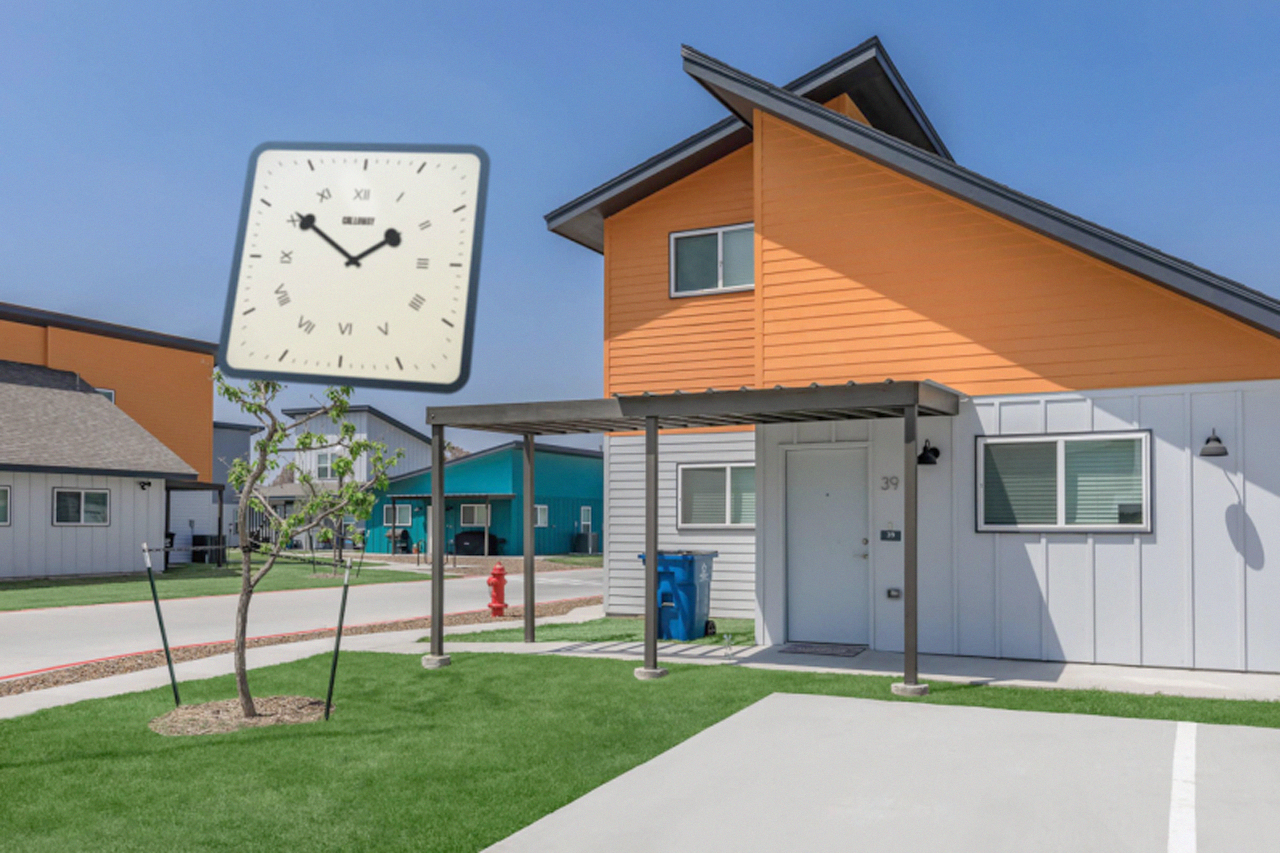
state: 1:51
